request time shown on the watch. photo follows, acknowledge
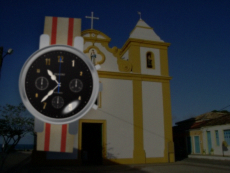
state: 10:37
